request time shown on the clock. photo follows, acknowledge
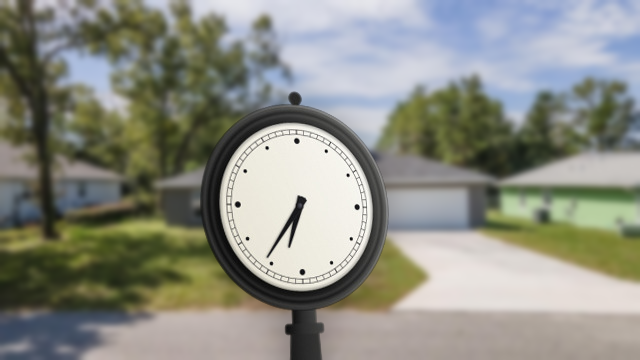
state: 6:36
